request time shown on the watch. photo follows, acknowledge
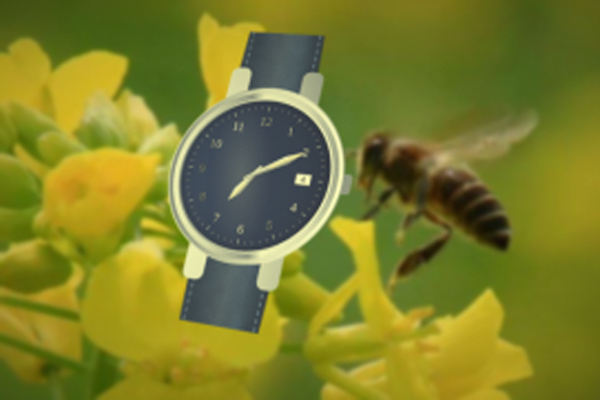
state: 7:10
